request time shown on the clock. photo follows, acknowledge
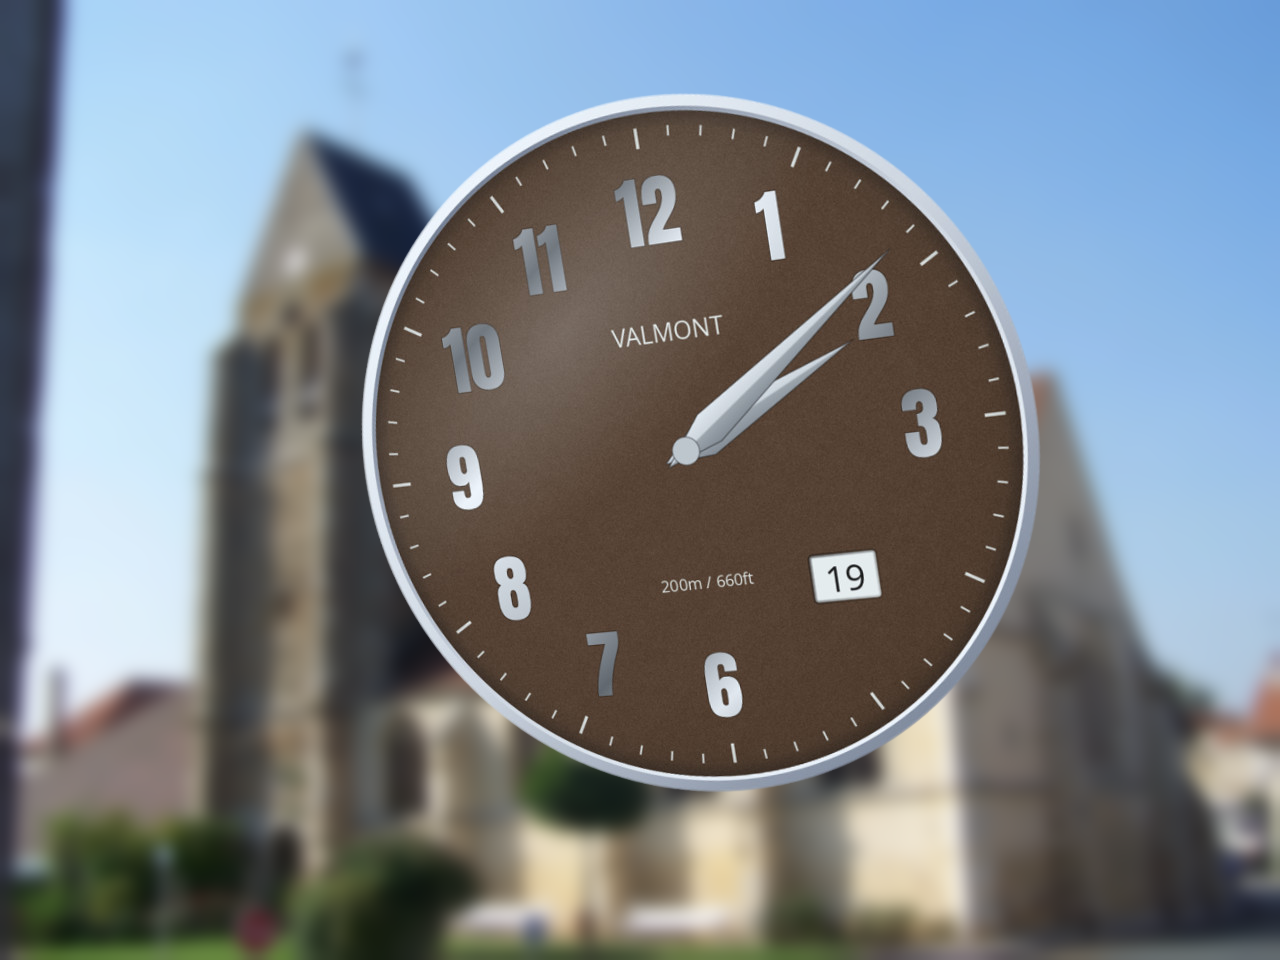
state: 2:09
